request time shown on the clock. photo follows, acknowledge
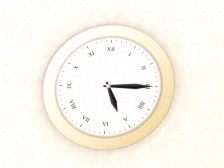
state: 5:15
